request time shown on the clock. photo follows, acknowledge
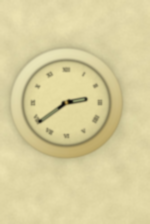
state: 2:39
